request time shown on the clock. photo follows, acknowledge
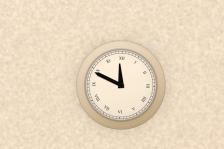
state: 11:49
